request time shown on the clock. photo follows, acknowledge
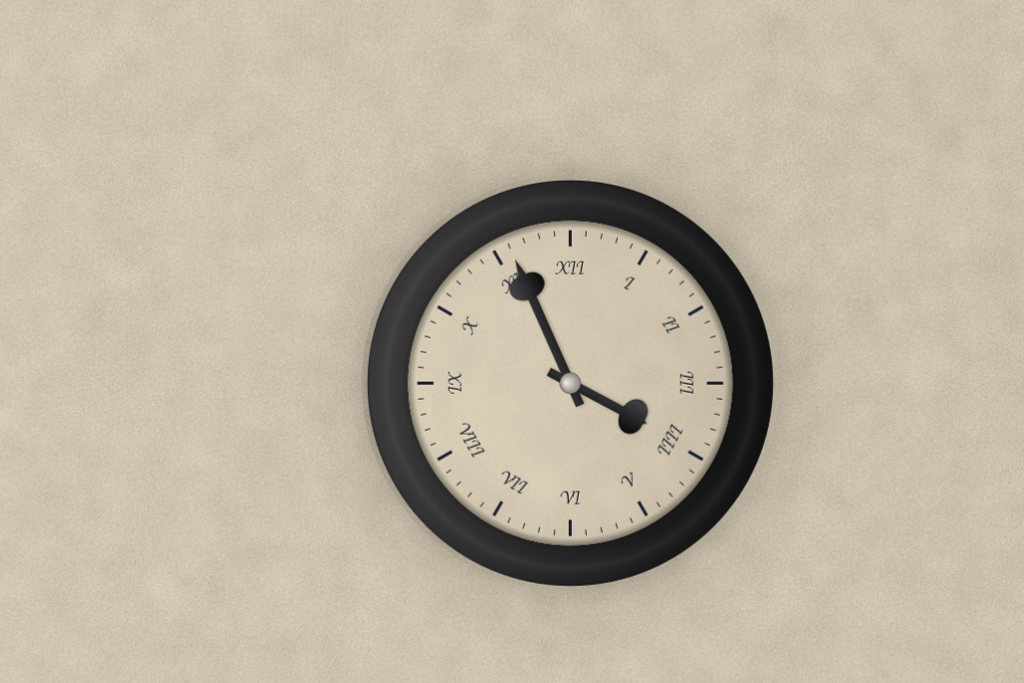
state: 3:56
